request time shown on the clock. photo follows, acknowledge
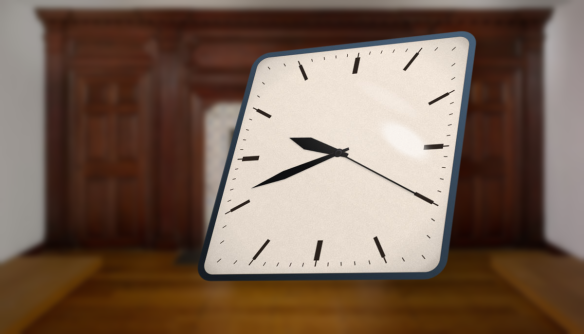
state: 9:41:20
